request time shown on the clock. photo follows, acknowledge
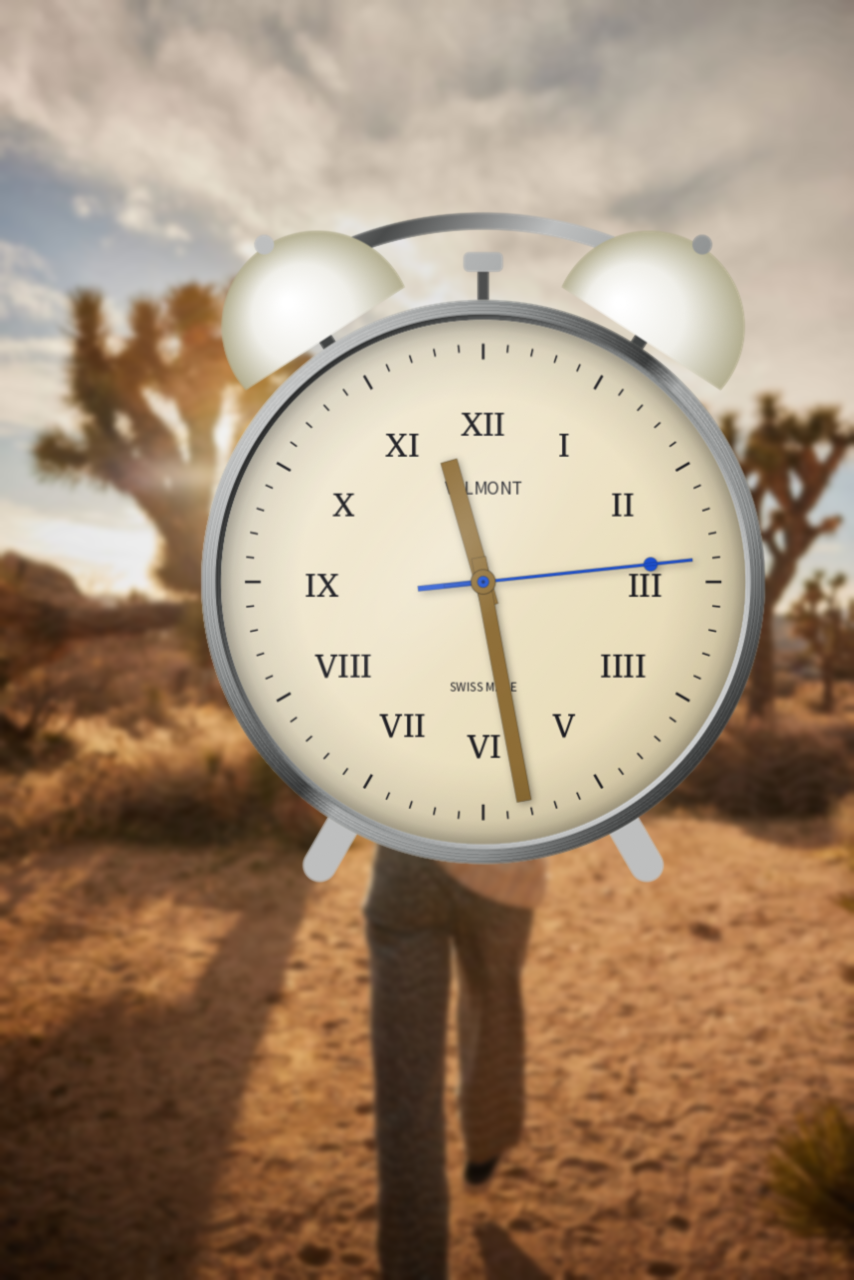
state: 11:28:14
